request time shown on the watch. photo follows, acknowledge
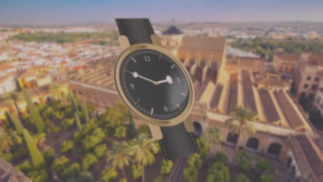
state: 2:50
